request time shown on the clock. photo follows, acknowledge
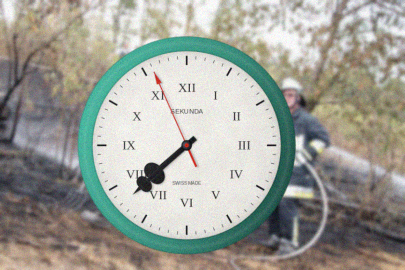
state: 7:37:56
